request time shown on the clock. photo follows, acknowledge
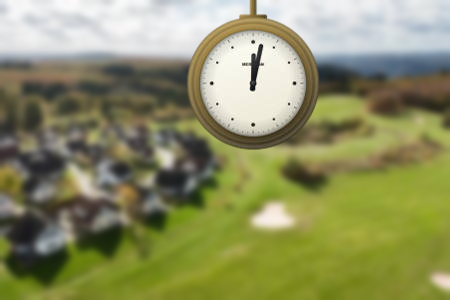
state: 12:02
